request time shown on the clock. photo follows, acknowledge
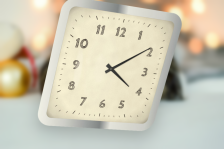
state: 4:09
